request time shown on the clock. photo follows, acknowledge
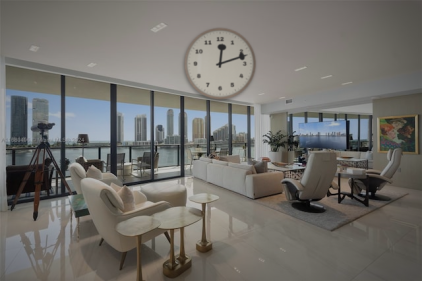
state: 12:12
